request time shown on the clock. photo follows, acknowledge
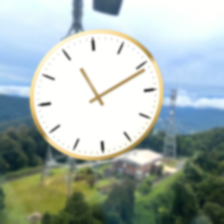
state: 11:11
